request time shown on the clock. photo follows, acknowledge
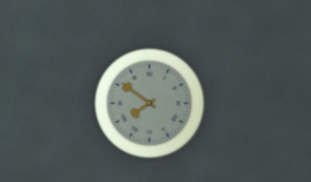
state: 7:51
